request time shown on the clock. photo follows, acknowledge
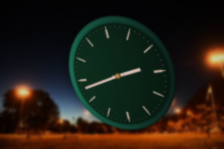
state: 2:43
